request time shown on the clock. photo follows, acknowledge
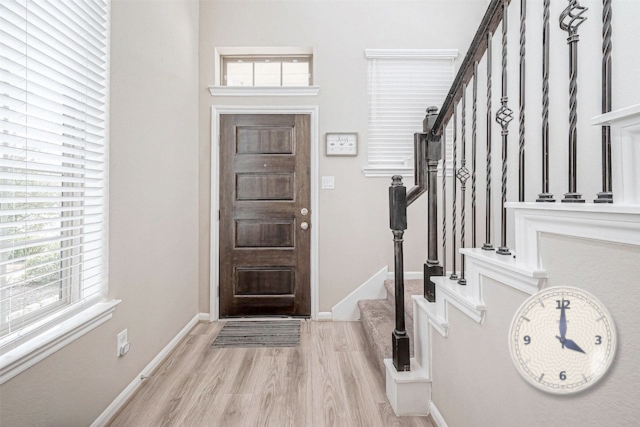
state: 4:00
